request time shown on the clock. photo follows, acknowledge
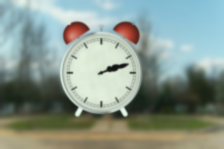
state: 2:12
